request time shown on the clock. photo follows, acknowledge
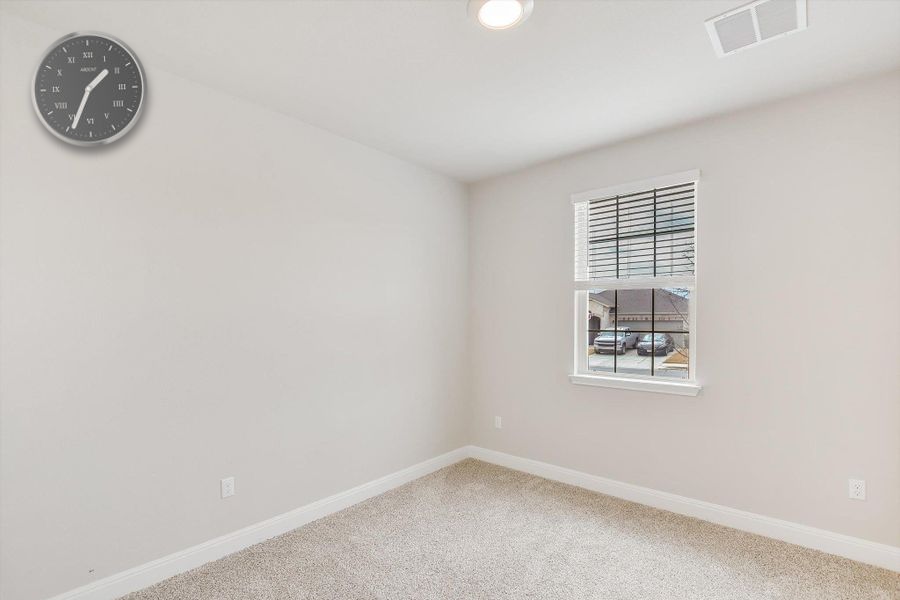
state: 1:34
